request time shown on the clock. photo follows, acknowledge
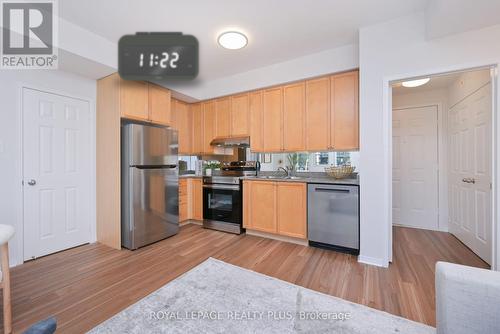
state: 11:22
